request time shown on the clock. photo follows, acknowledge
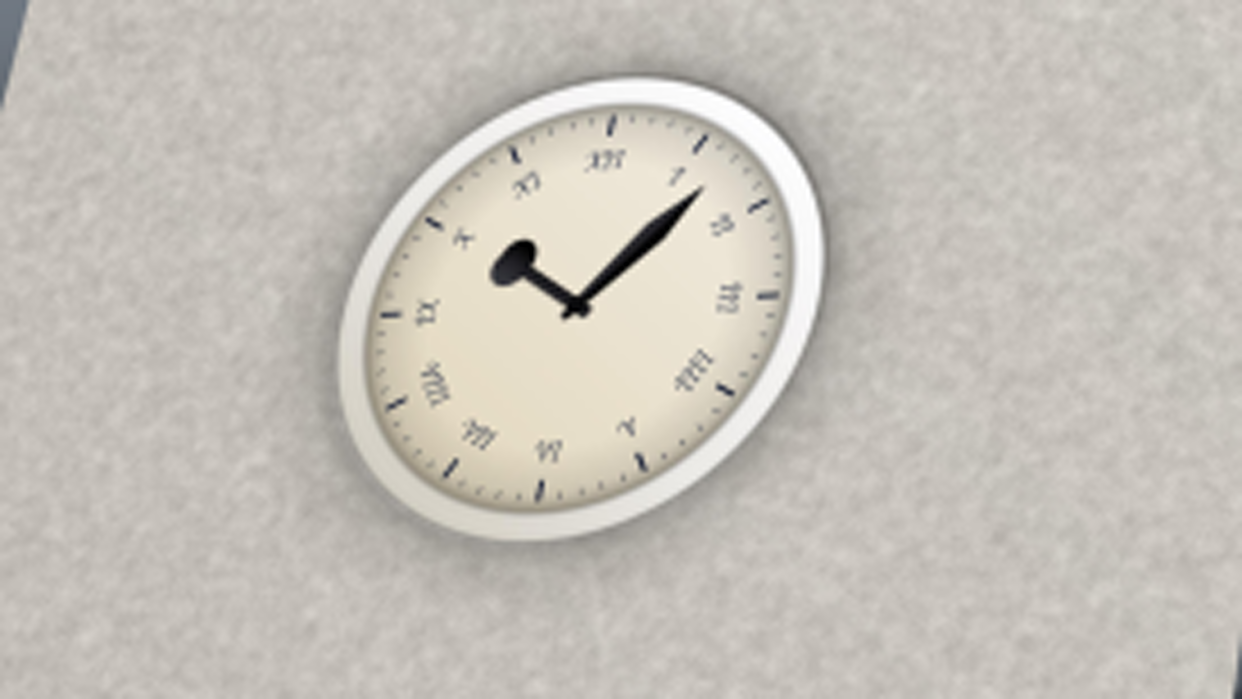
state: 10:07
